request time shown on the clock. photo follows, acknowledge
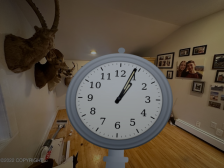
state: 1:04
